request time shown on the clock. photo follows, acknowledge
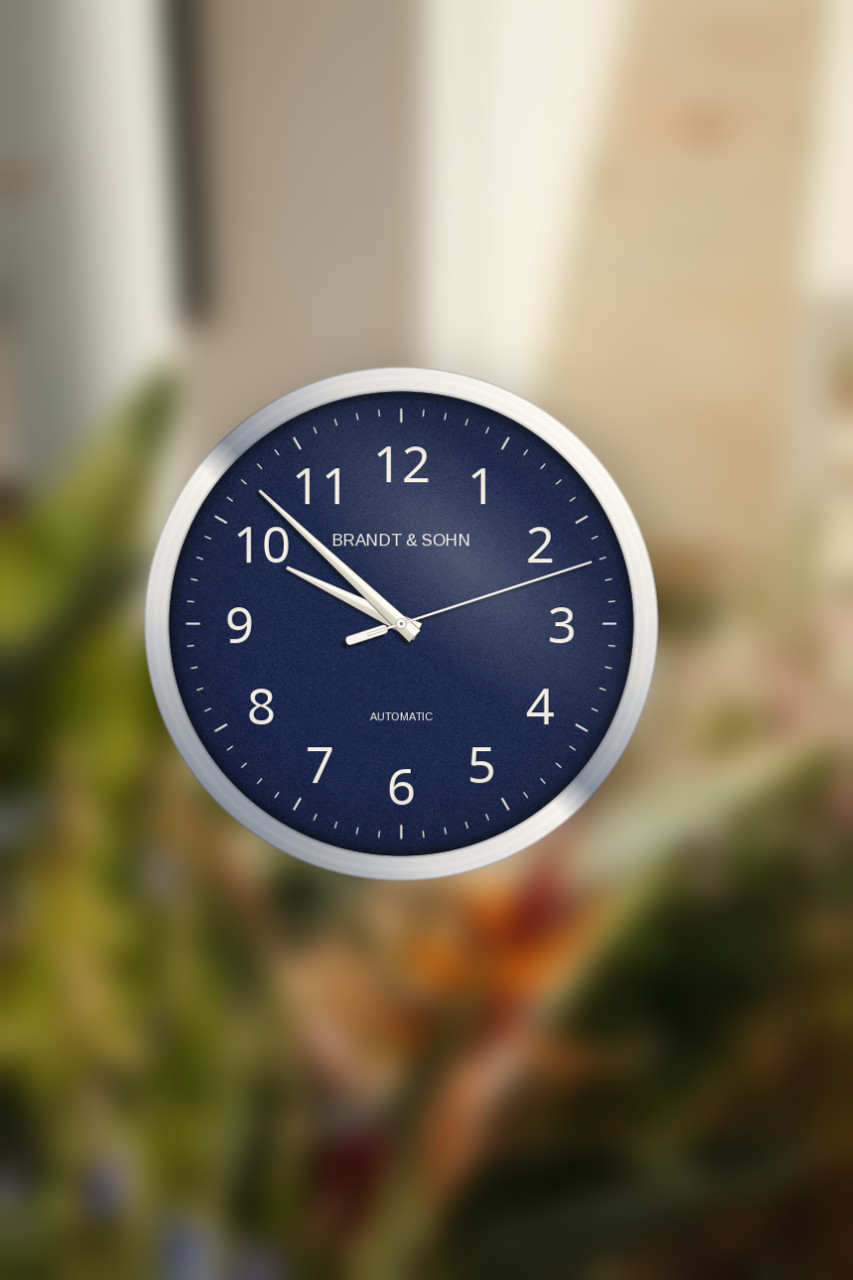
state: 9:52:12
